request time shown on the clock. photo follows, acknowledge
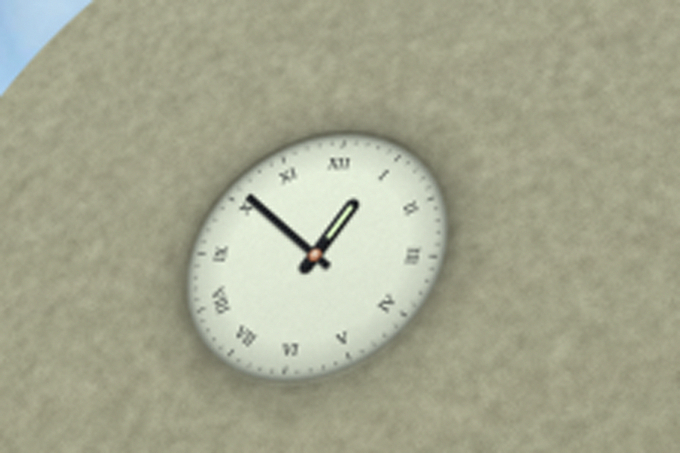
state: 12:51
